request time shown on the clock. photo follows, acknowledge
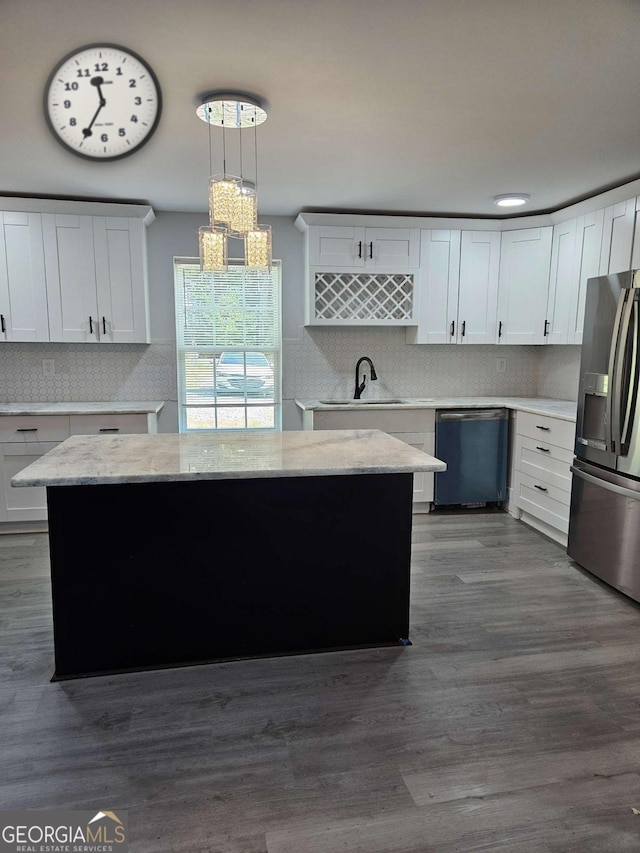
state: 11:35
